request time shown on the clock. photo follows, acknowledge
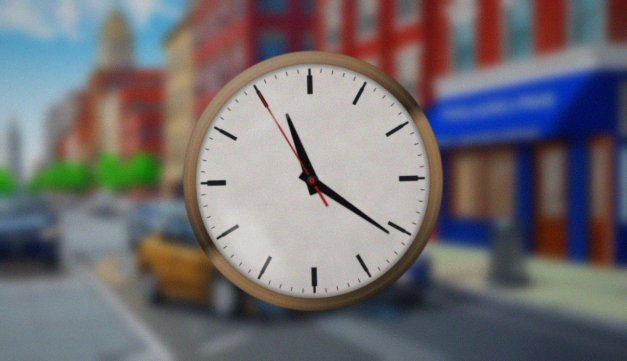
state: 11:20:55
